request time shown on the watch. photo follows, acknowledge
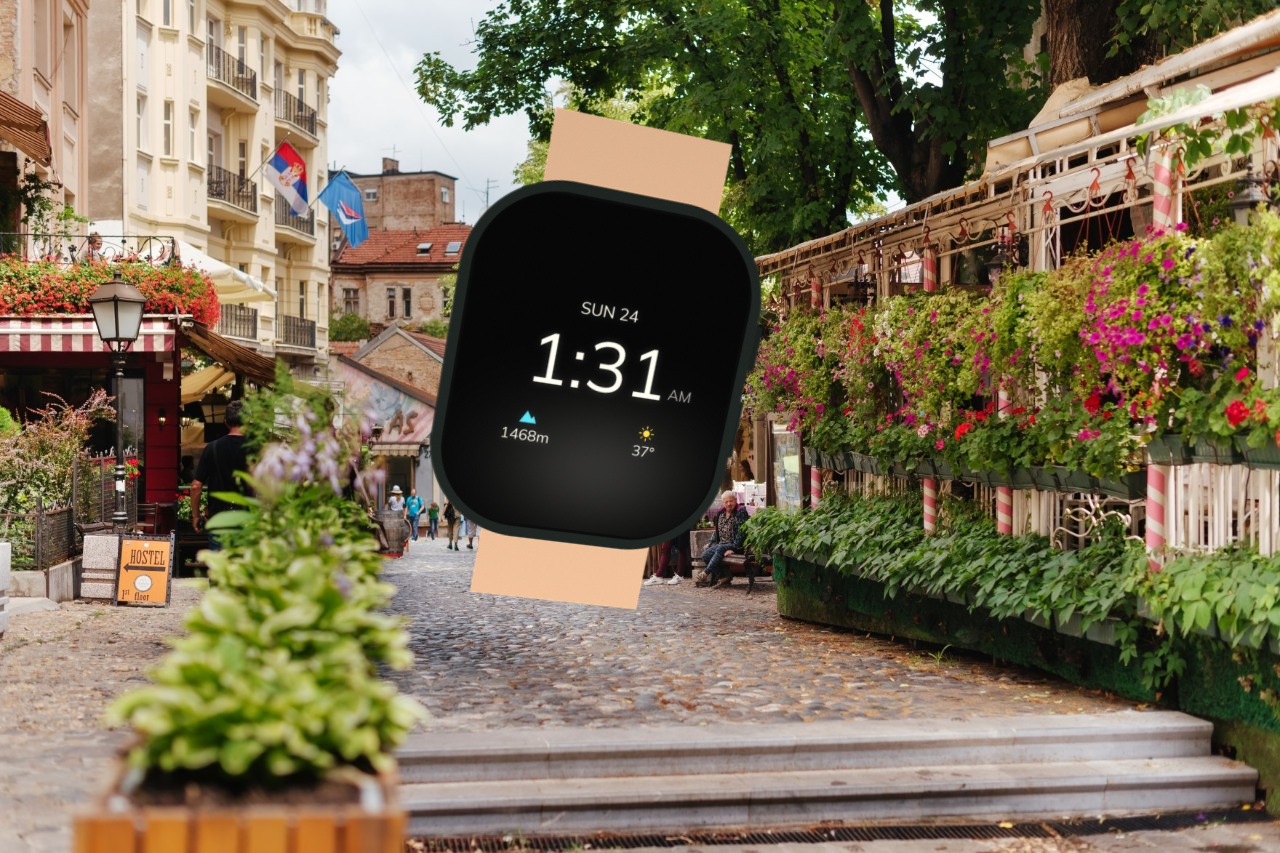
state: 1:31
